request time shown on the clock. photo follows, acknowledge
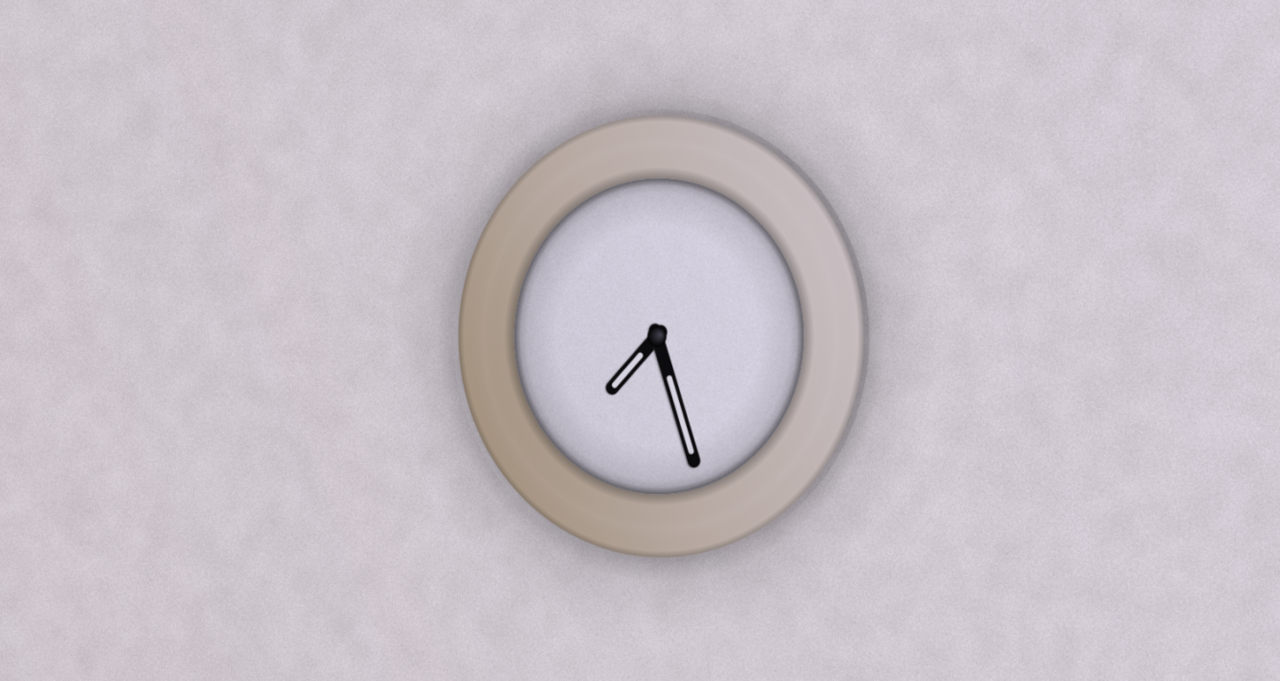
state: 7:27
